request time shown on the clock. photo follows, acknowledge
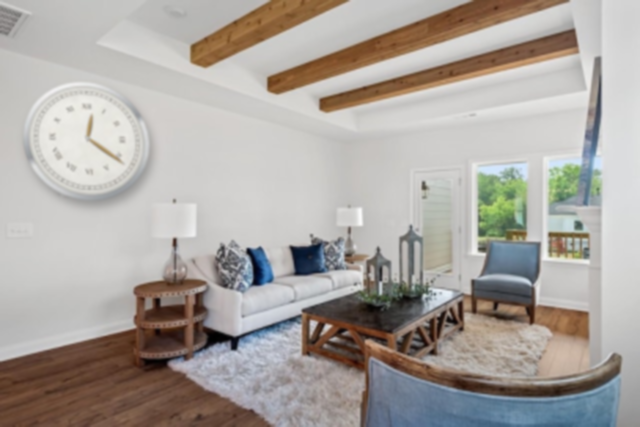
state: 12:21
